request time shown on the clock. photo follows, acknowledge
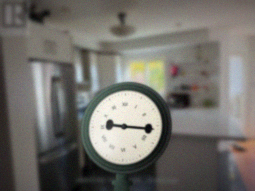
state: 9:16
